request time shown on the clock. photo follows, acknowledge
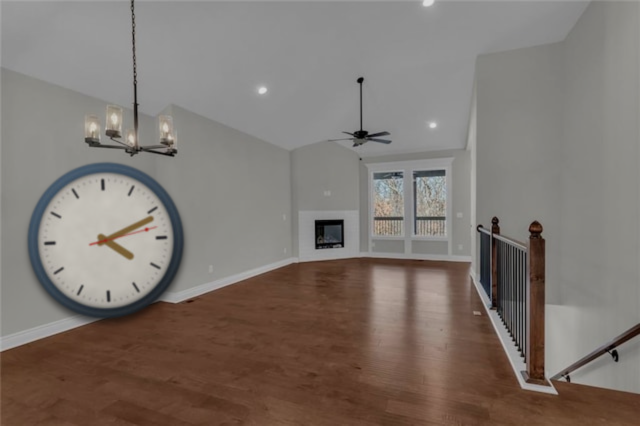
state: 4:11:13
